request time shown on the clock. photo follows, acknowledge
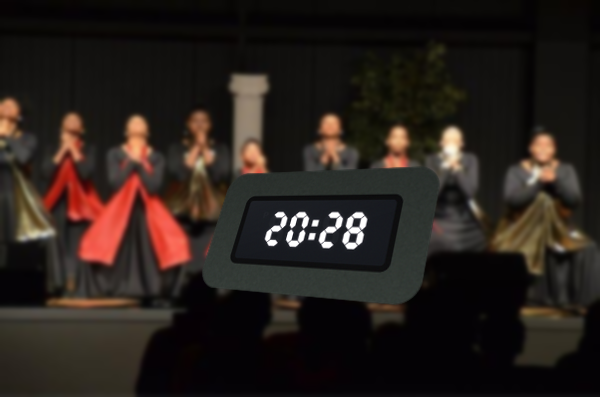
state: 20:28
